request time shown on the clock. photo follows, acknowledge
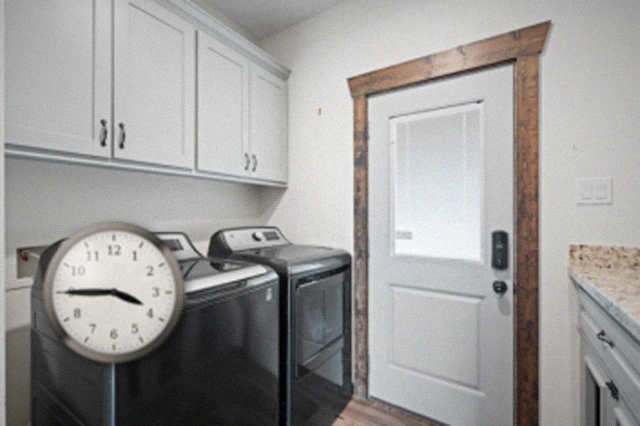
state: 3:45
